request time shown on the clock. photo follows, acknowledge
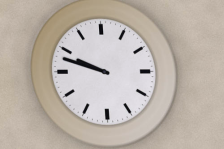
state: 9:48
